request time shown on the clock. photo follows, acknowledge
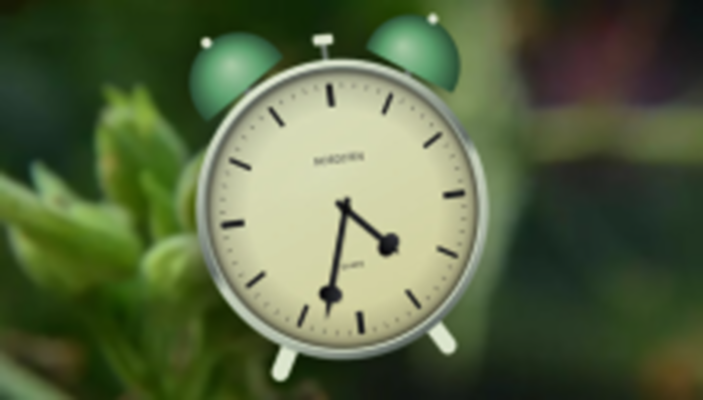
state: 4:33
